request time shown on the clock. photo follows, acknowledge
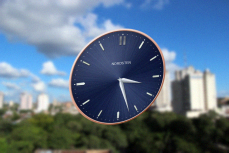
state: 3:27
